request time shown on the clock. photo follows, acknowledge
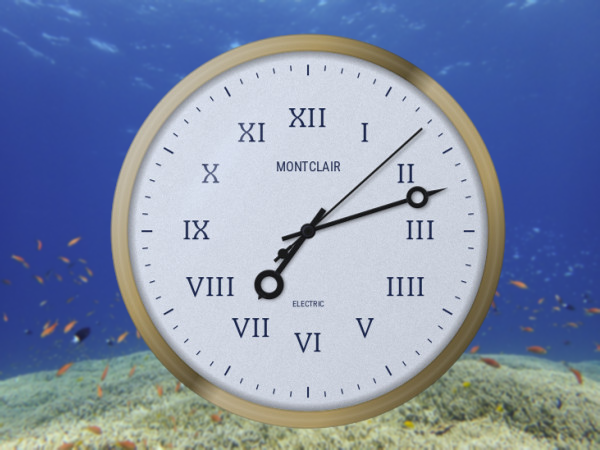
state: 7:12:08
